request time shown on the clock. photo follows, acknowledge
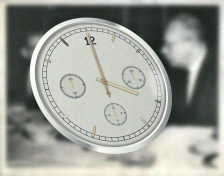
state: 4:00
